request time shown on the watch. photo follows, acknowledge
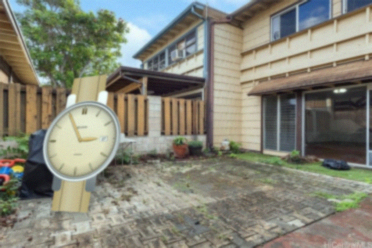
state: 2:55
